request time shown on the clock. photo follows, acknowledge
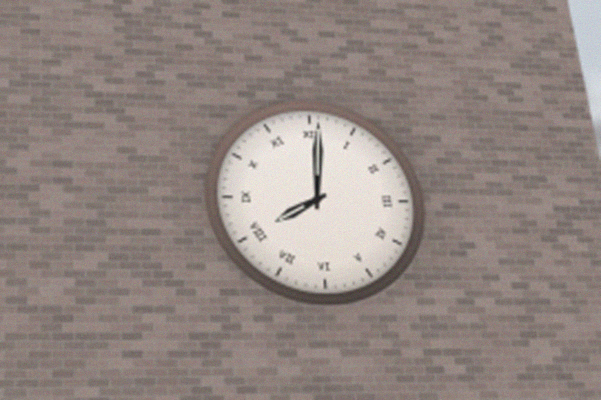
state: 8:01
